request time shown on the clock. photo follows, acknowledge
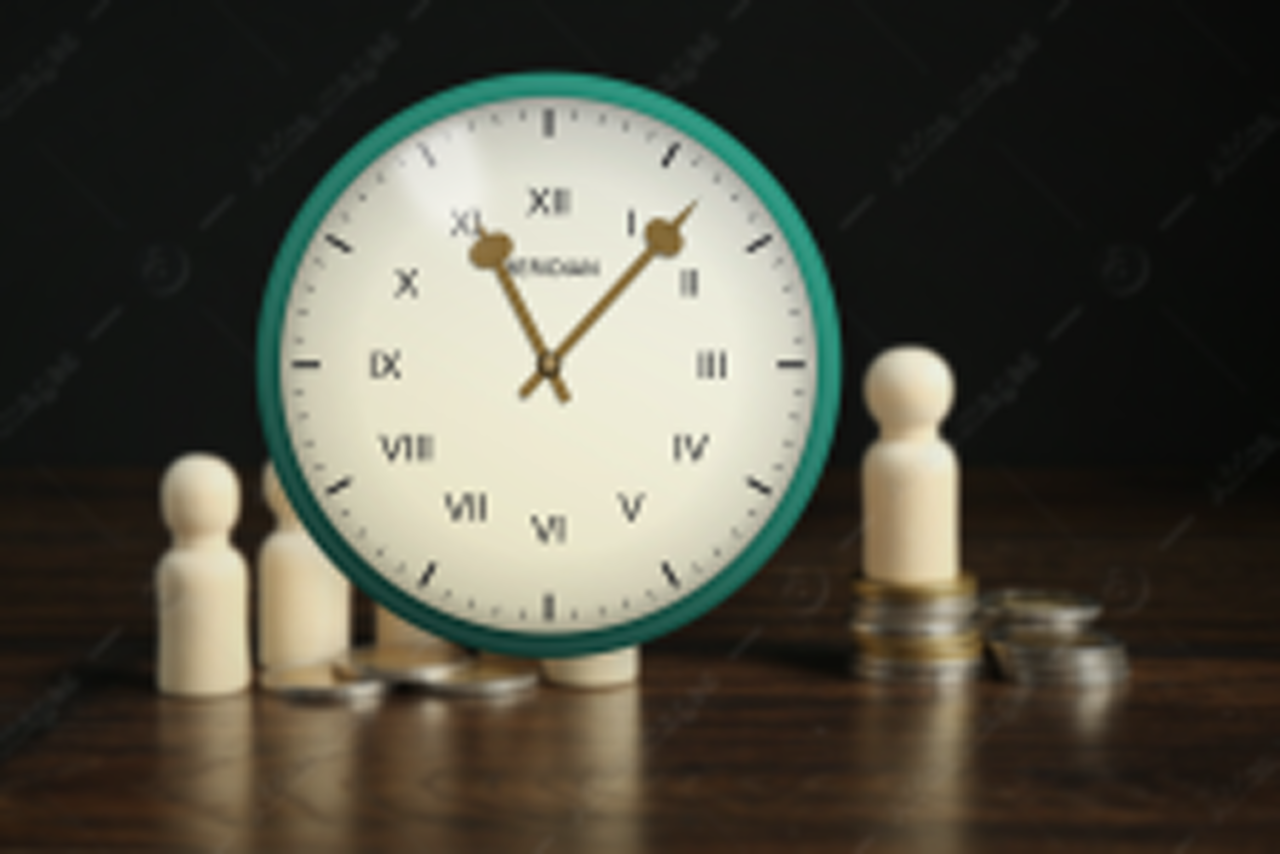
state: 11:07
